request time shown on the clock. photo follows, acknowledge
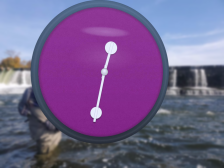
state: 12:32
